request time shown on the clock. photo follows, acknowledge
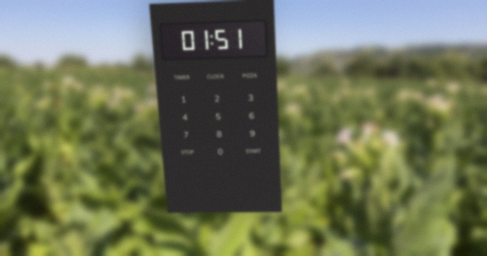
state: 1:51
